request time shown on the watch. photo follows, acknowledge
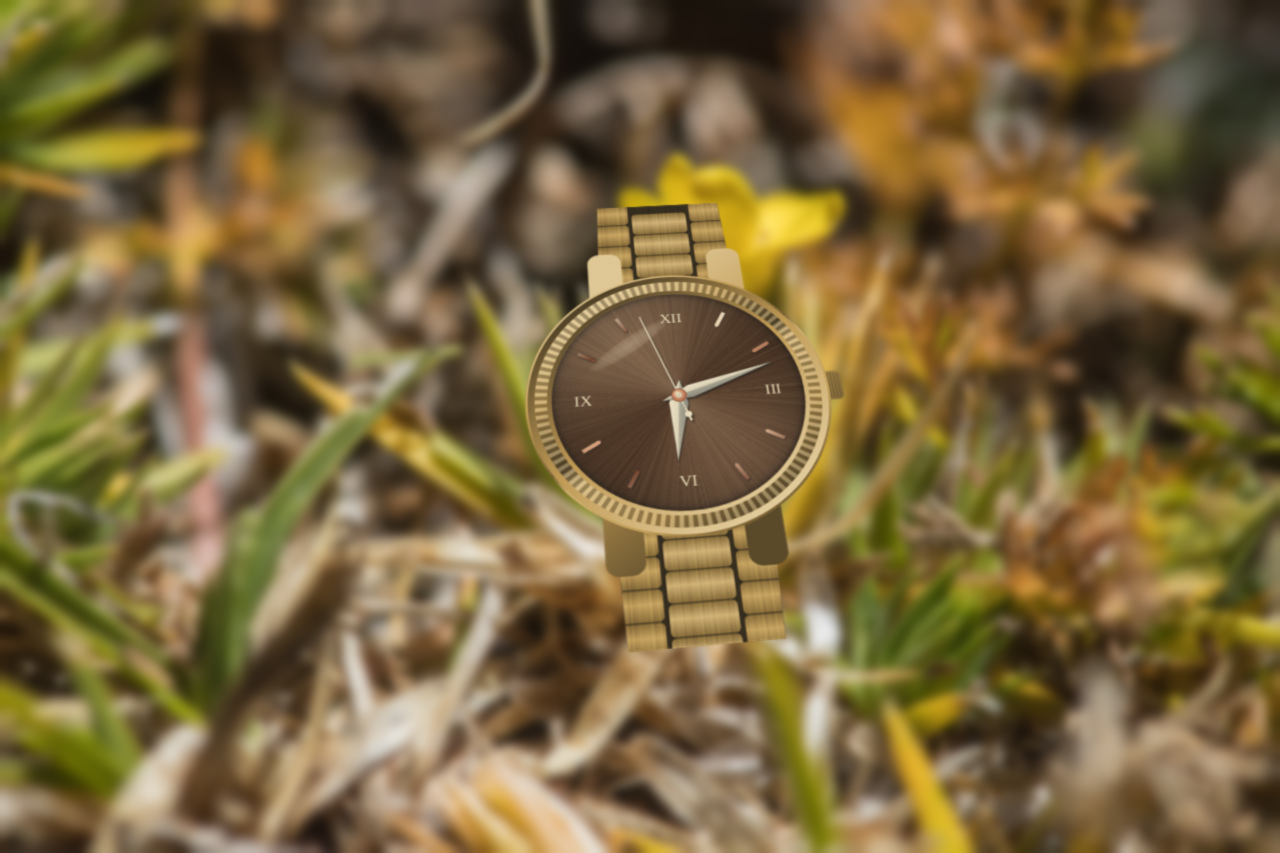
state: 6:11:57
